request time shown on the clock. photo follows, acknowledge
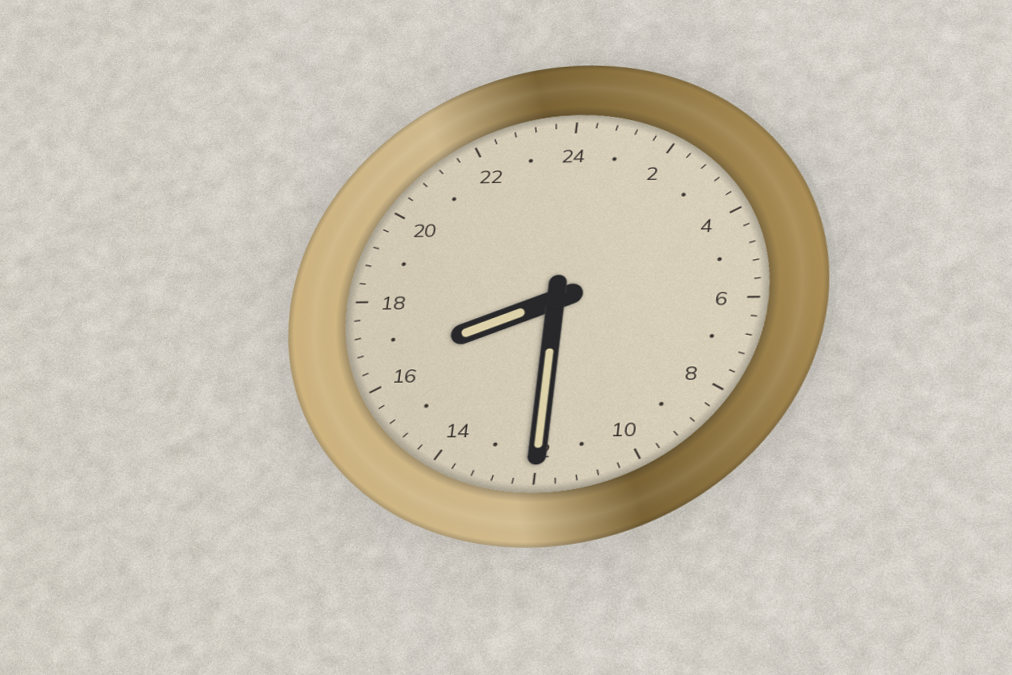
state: 16:30
